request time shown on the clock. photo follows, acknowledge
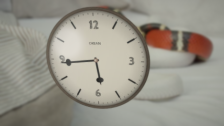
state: 5:44
